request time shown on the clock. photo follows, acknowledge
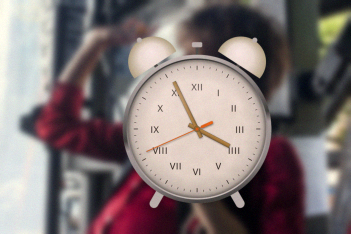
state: 3:55:41
